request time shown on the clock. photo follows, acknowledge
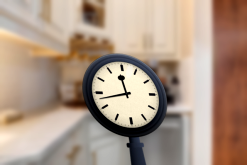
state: 11:43
